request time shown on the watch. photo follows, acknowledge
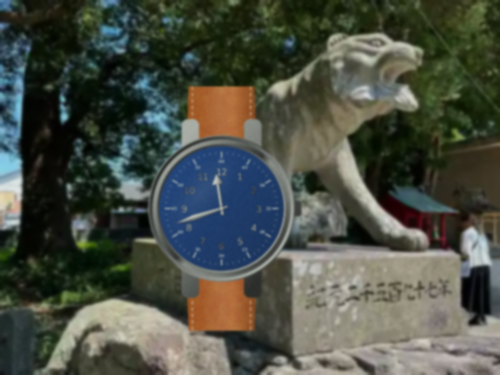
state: 11:42
